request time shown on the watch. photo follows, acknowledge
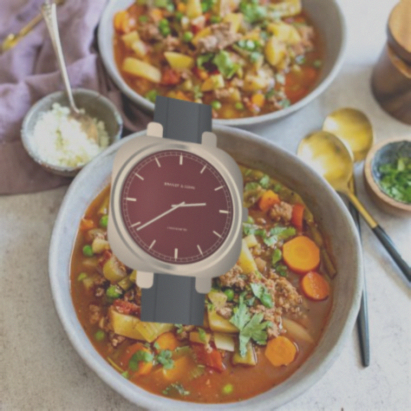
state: 2:39
